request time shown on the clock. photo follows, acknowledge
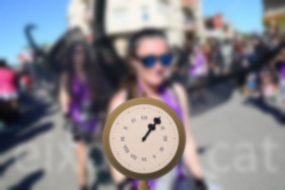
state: 1:06
